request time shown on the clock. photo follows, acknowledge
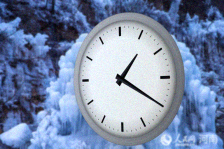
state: 1:20
